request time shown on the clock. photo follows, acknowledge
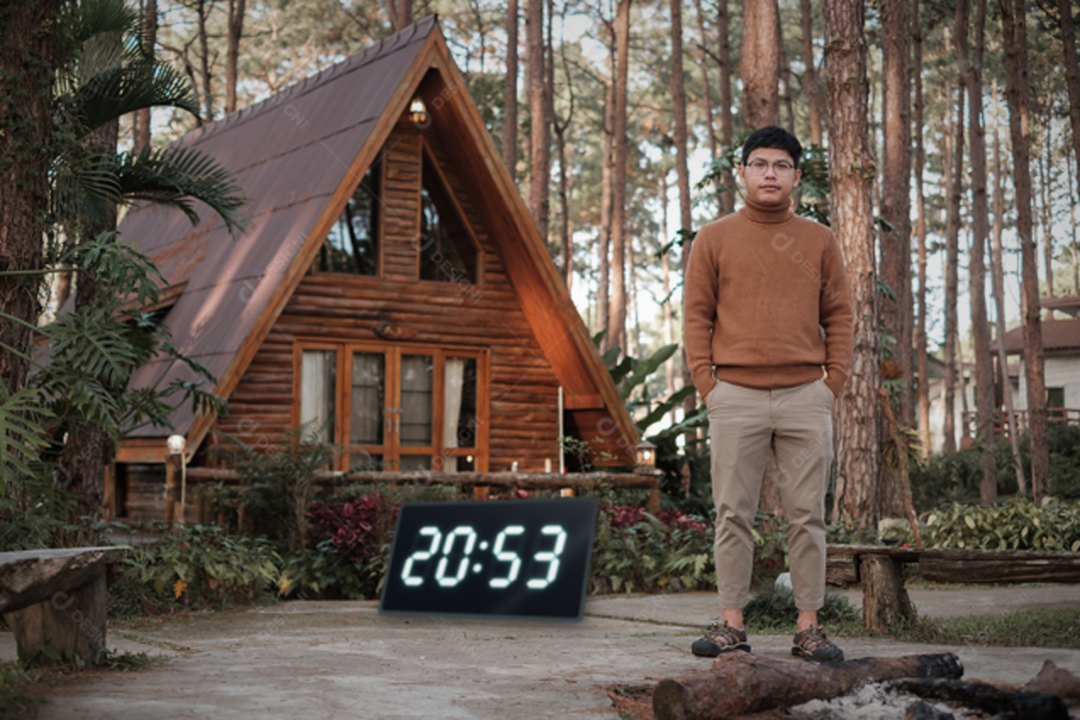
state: 20:53
